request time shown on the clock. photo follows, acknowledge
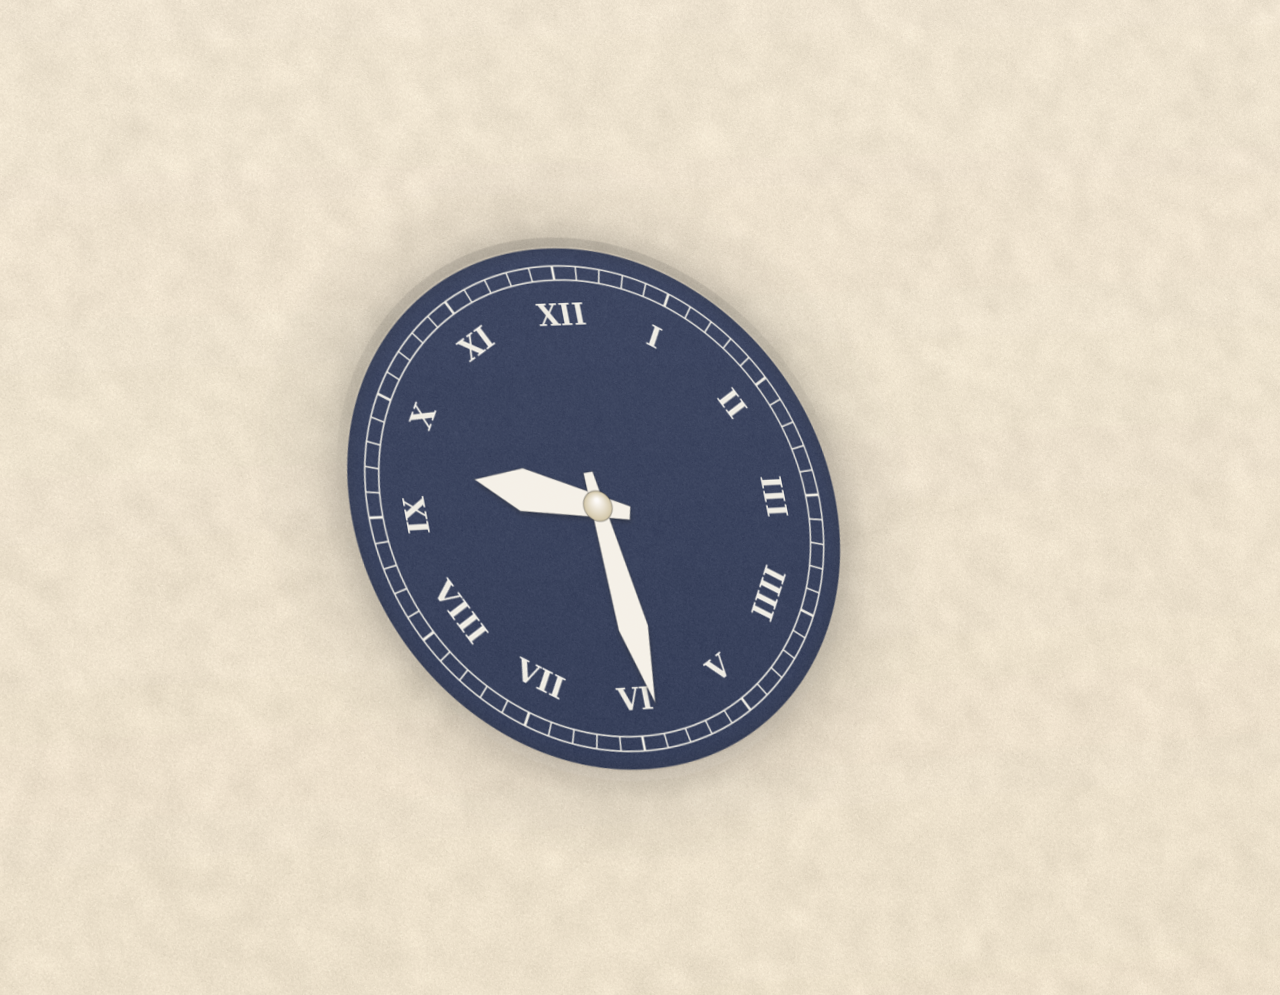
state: 9:29
